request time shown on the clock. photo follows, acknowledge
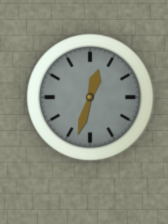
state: 12:33
